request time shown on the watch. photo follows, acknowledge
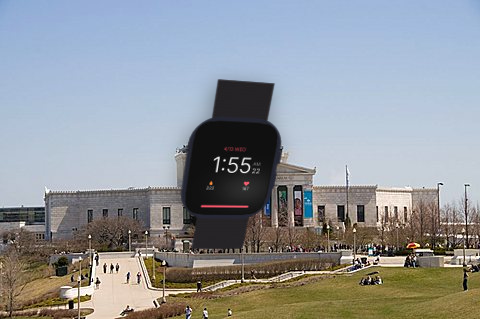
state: 1:55
